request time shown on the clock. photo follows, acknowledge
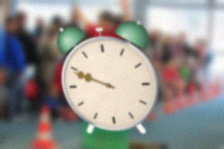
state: 9:49
